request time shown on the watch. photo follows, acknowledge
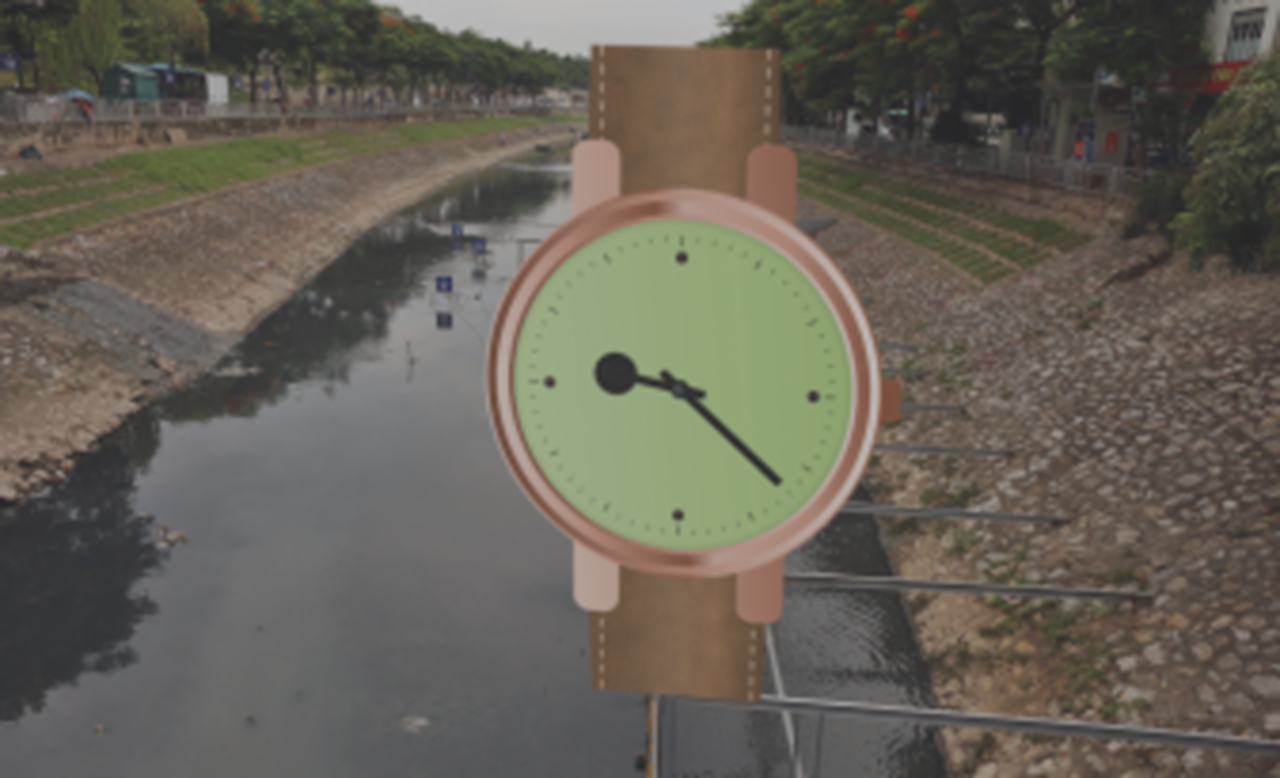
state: 9:22
